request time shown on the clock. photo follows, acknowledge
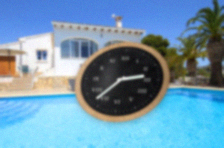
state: 2:37
